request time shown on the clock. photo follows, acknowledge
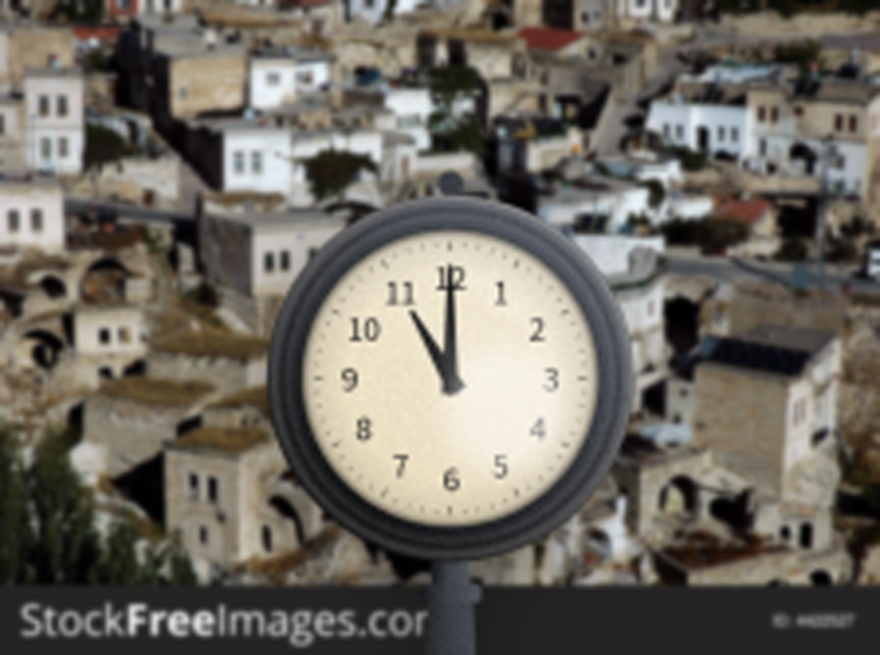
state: 11:00
